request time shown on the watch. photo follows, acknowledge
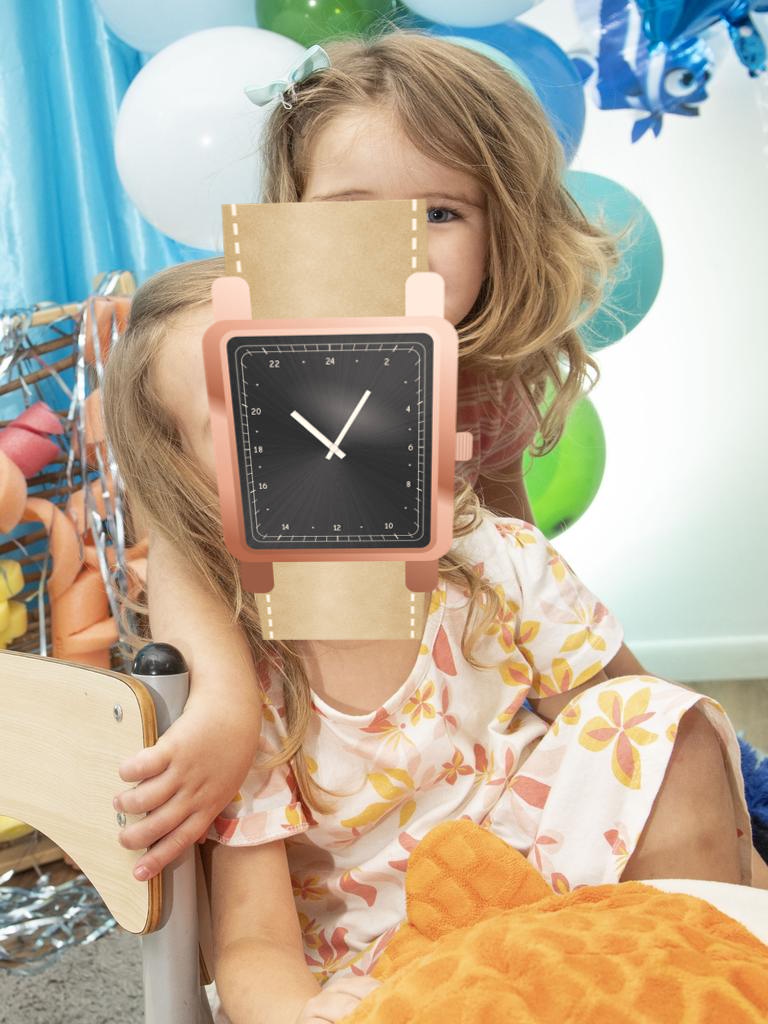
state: 21:05
